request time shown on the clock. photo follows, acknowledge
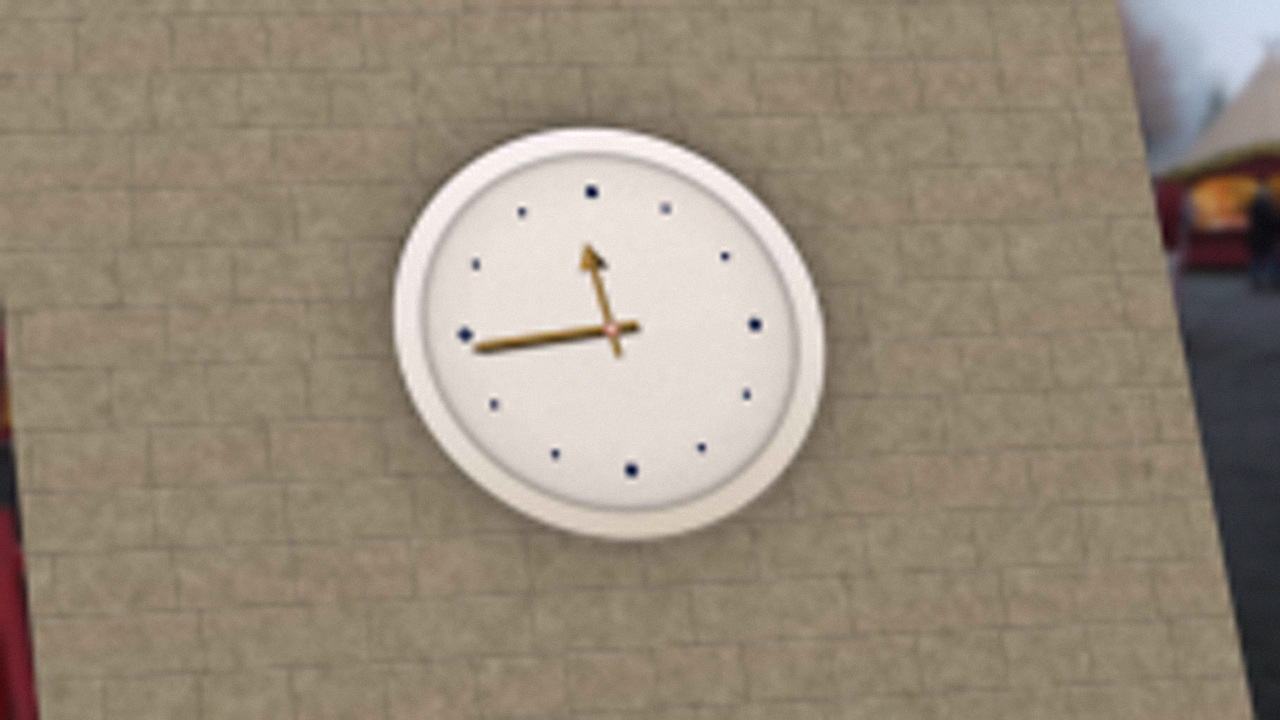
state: 11:44
